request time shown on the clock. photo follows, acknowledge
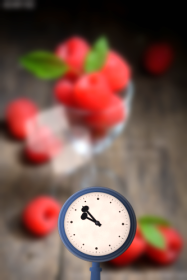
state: 9:53
